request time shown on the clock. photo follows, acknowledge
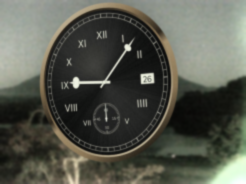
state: 9:07
